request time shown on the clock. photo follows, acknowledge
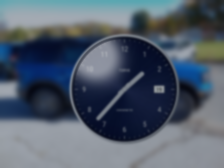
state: 1:37
